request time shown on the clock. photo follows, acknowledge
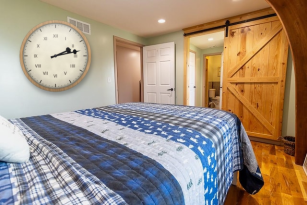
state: 2:13
